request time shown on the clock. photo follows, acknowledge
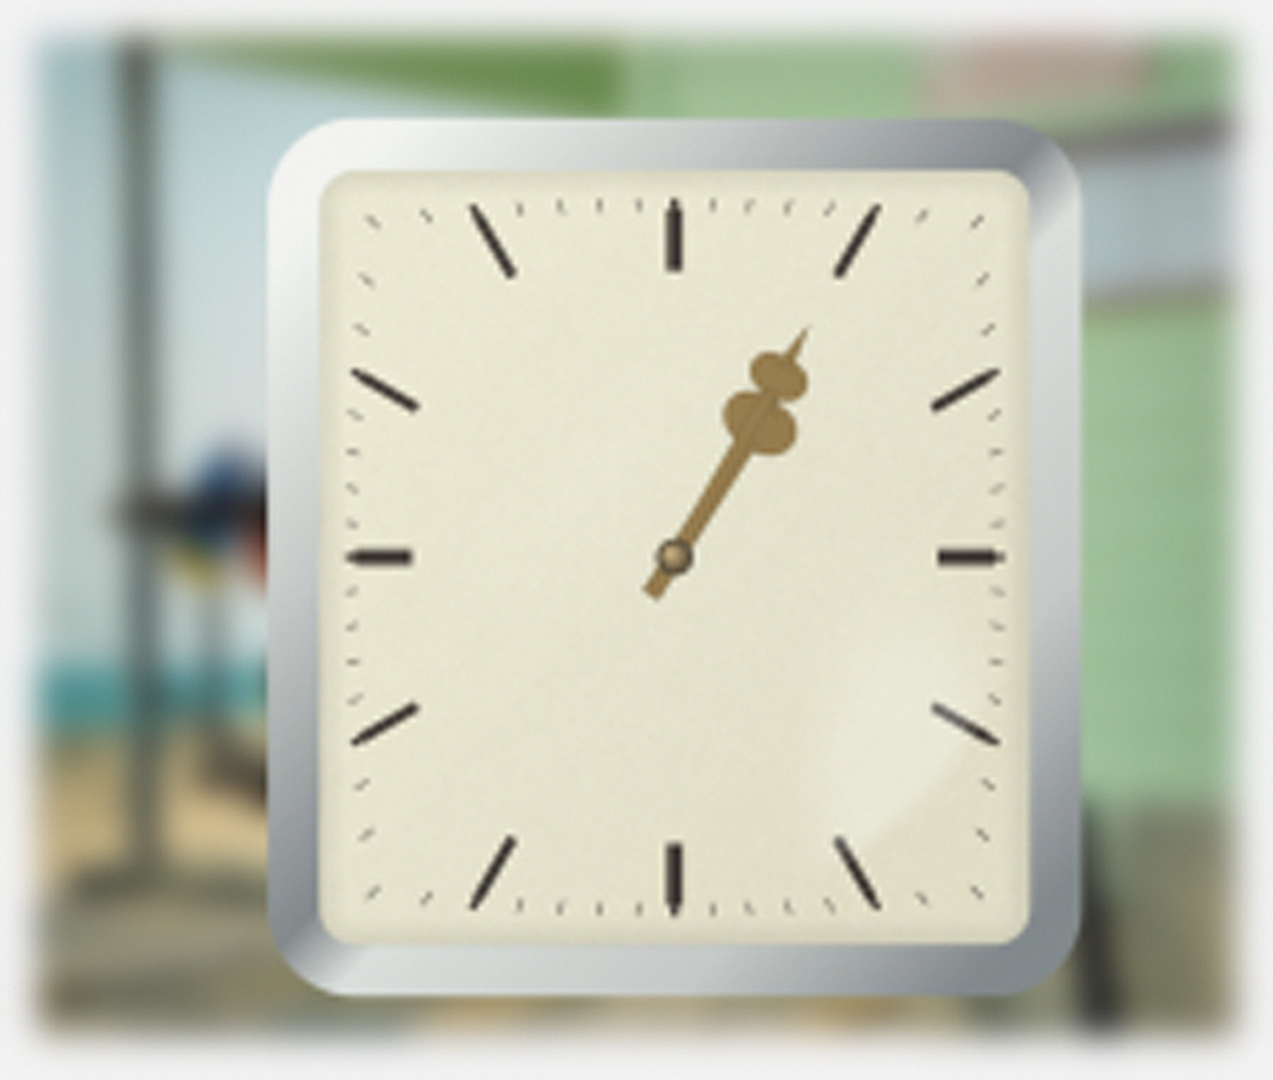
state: 1:05
